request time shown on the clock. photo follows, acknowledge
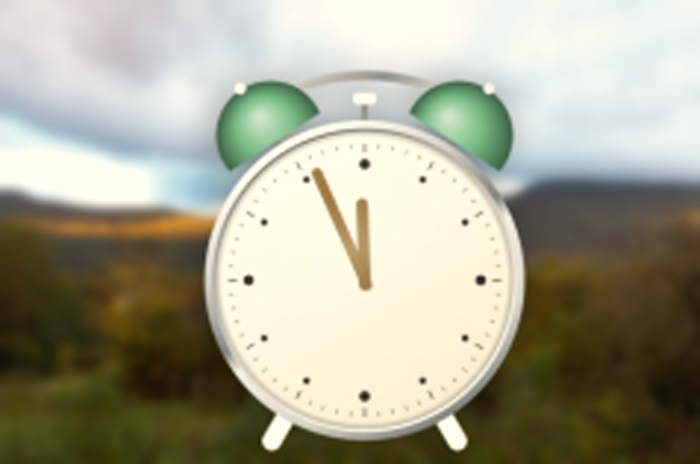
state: 11:56
